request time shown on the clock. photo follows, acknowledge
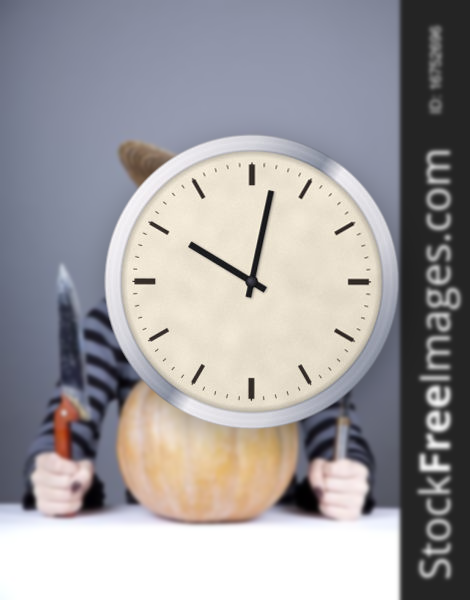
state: 10:02
